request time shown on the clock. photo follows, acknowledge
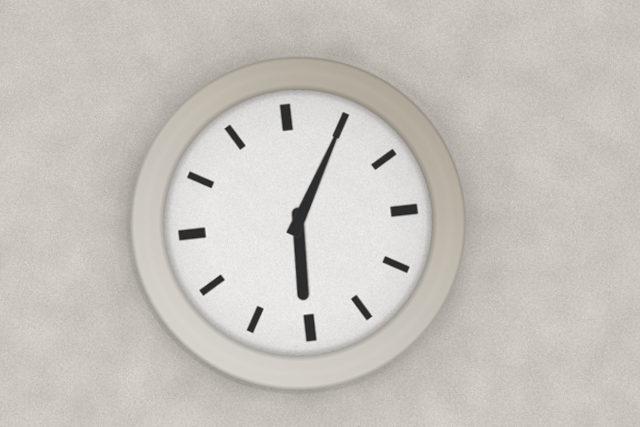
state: 6:05
